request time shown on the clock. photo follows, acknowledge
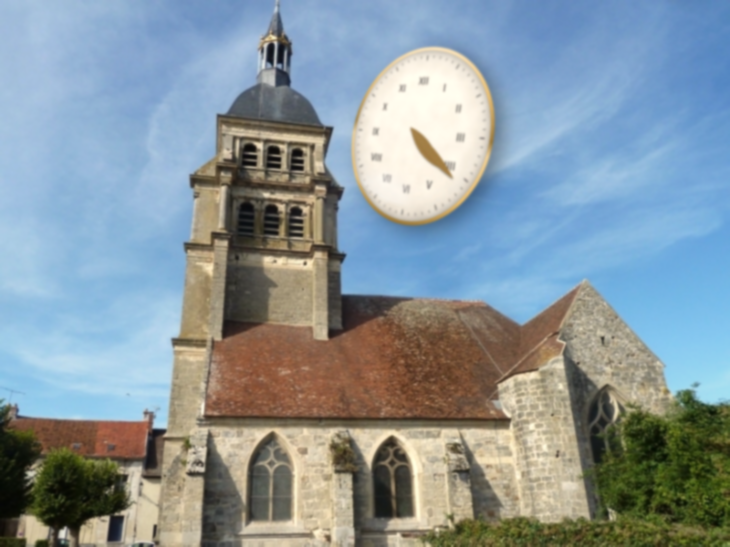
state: 4:21
